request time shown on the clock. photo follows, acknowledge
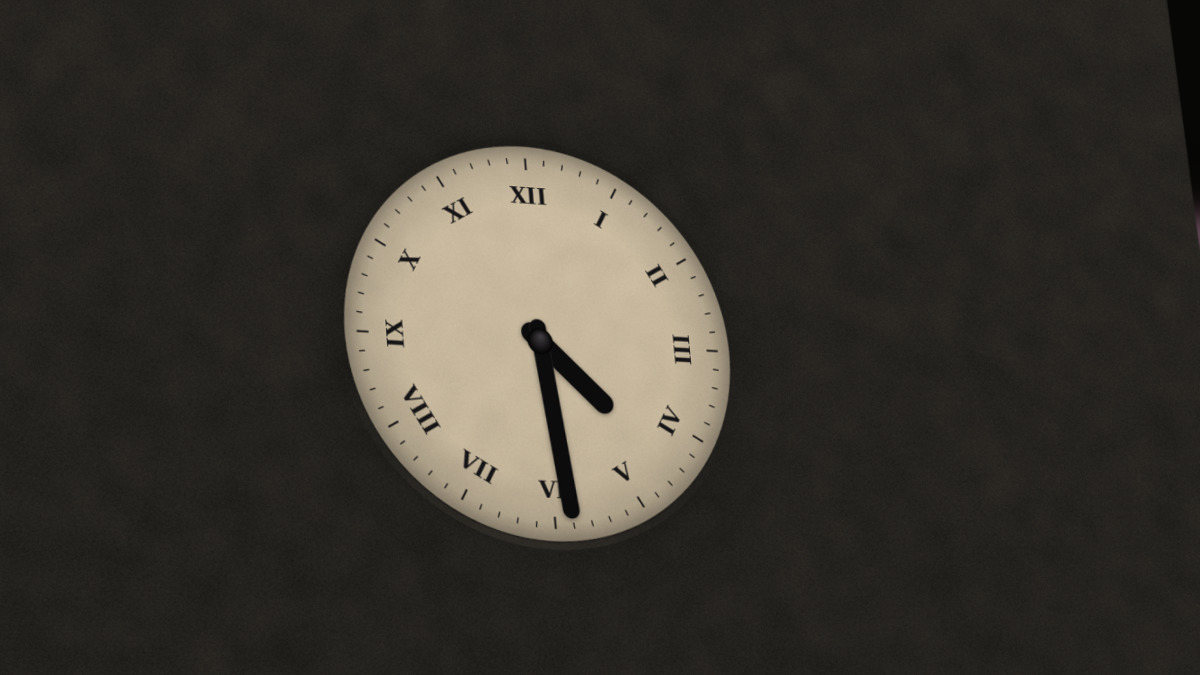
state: 4:29
